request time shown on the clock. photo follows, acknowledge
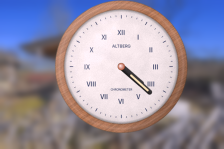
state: 4:22
